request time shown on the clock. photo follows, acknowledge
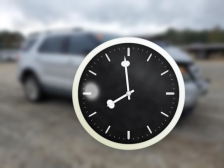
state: 7:59
